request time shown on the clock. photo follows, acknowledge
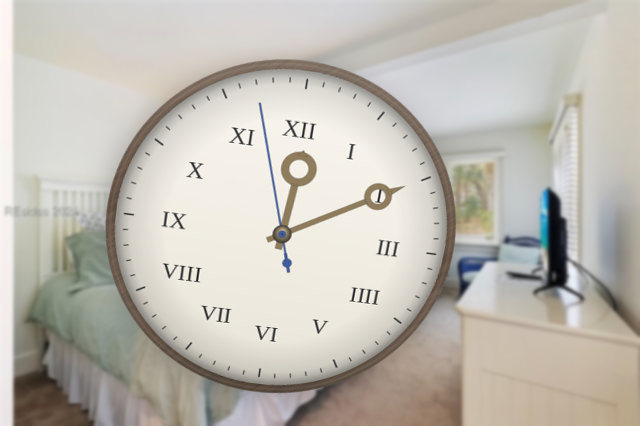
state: 12:09:57
